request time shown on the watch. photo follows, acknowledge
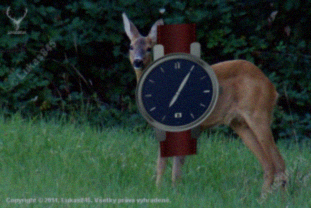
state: 7:05
